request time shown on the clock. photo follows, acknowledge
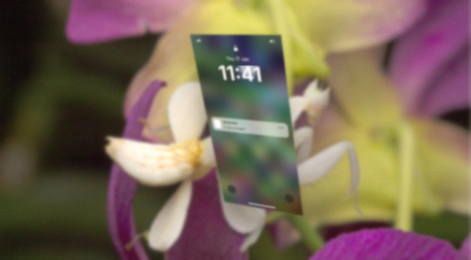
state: 11:41
